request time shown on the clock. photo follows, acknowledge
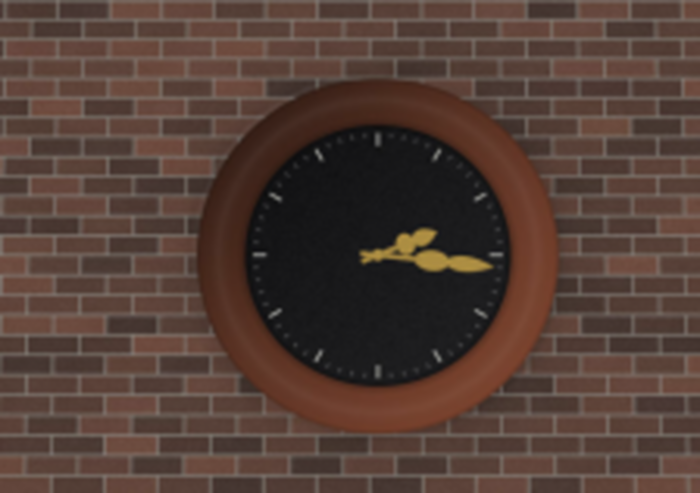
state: 2:16
